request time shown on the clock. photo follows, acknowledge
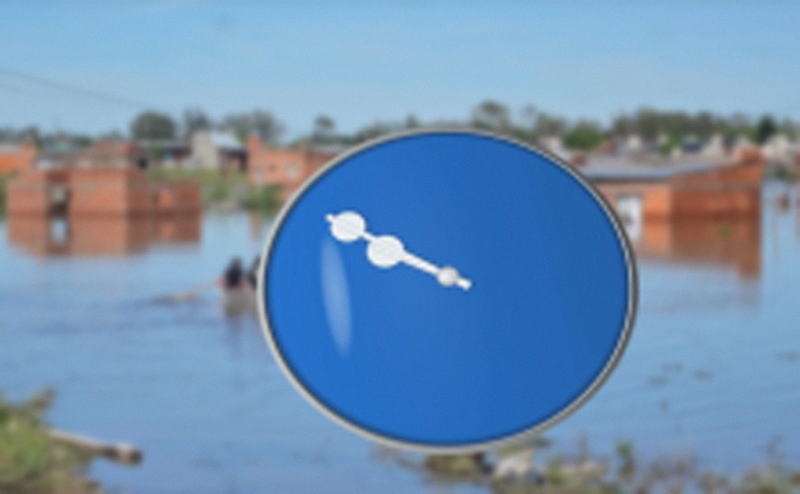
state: 9:50
